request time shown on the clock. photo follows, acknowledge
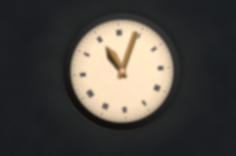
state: 11:04
